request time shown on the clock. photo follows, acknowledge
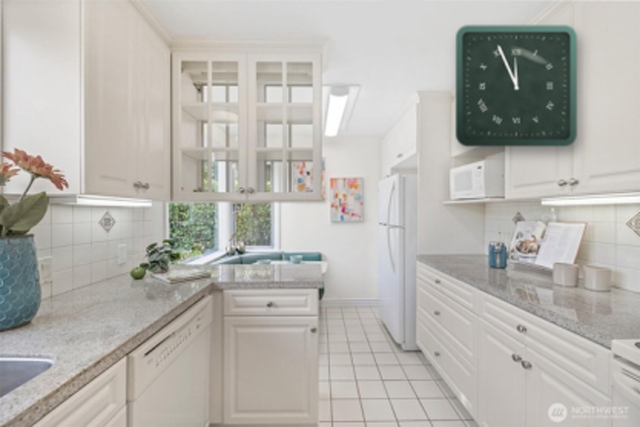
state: 11:56
